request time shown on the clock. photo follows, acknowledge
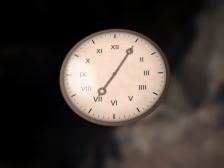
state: 7:05
